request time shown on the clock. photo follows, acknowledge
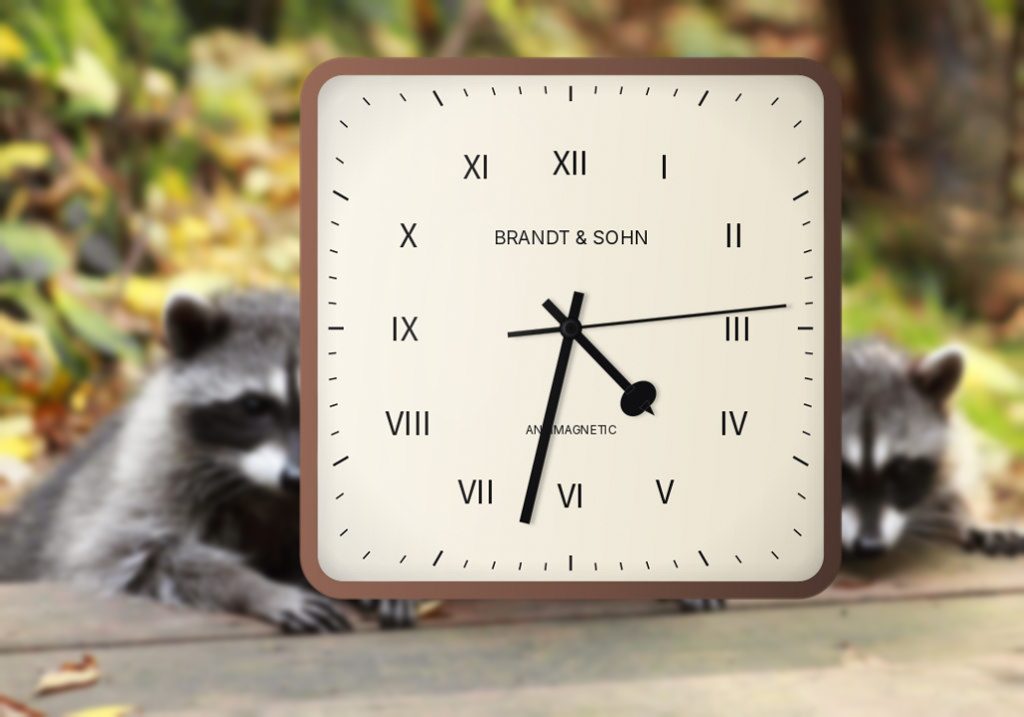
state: 4:32:14
